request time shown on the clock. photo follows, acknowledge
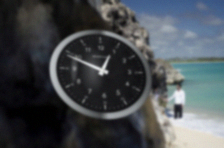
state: 12:49
